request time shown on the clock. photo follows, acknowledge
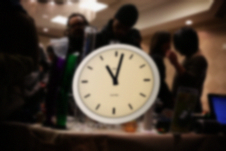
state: 11:02
